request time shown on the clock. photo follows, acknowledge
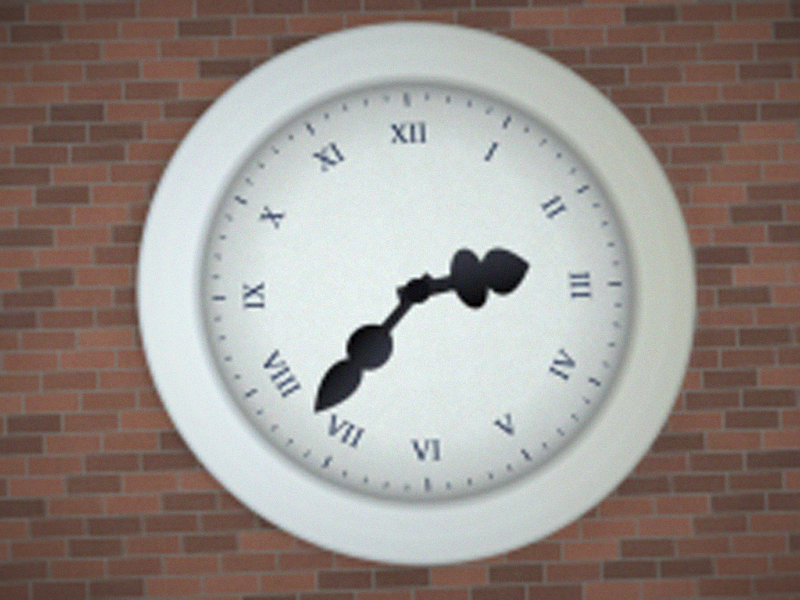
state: 2:37
